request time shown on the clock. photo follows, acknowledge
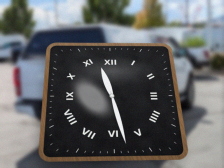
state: 11:28
